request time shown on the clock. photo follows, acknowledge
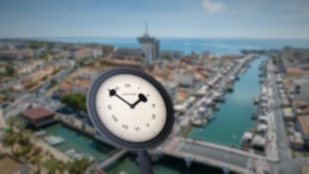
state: 1:52
